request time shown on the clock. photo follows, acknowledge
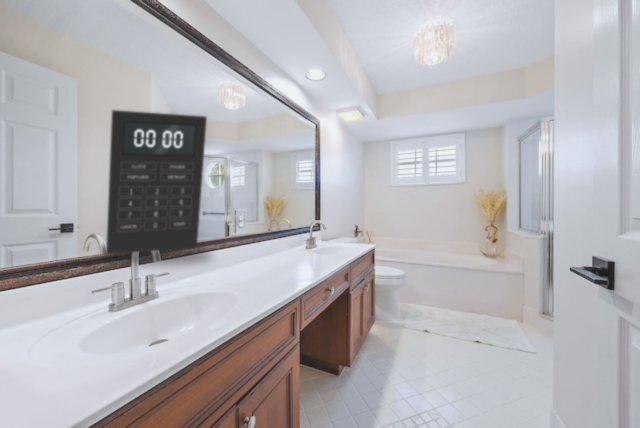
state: 0:00
